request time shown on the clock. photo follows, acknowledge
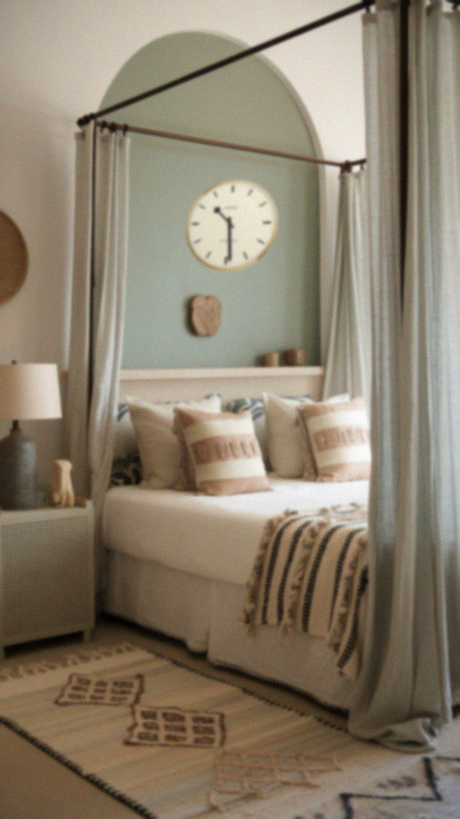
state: 10:29
